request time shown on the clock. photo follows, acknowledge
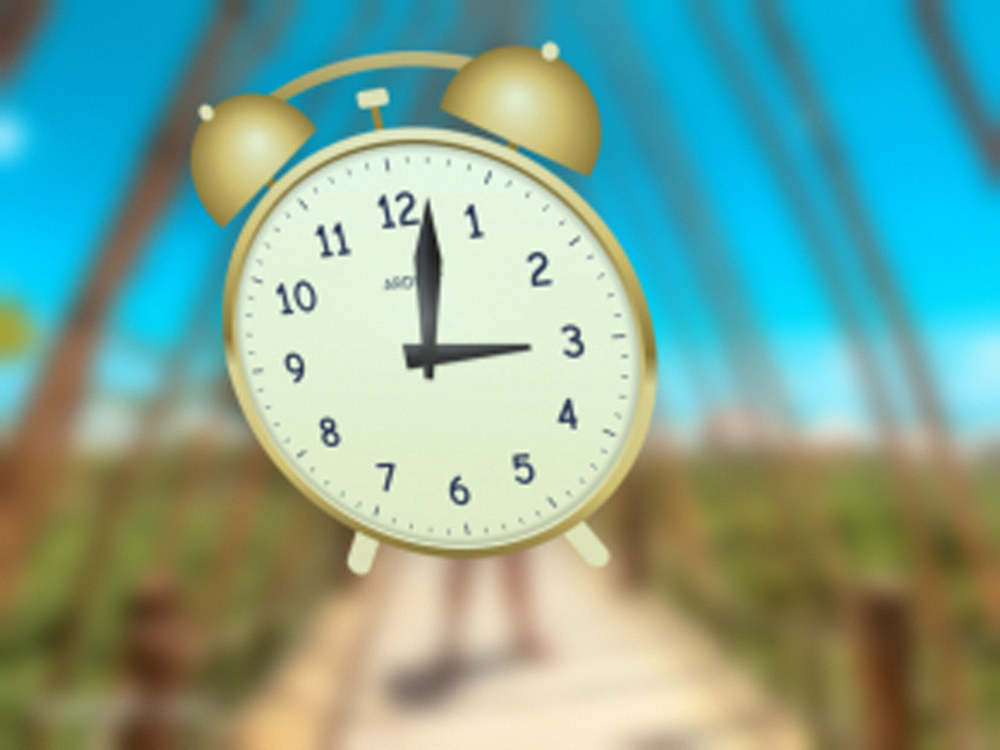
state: 3:02
